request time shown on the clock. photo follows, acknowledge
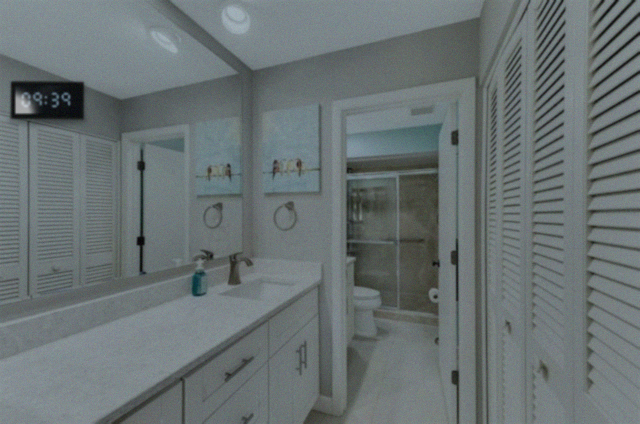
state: 9:39
